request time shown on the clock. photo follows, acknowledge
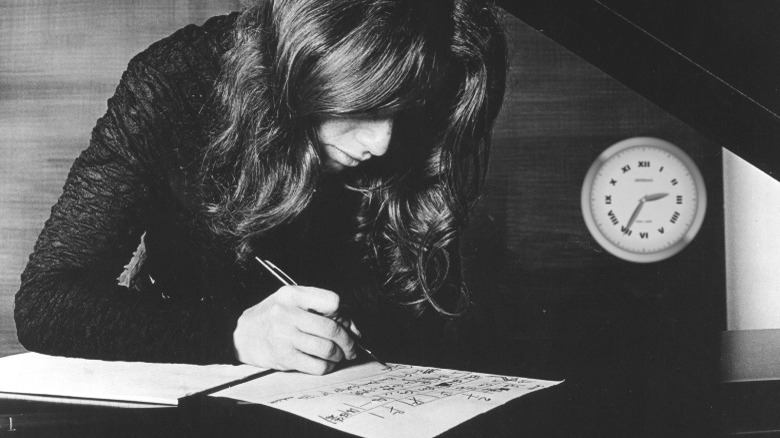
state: 2:35
